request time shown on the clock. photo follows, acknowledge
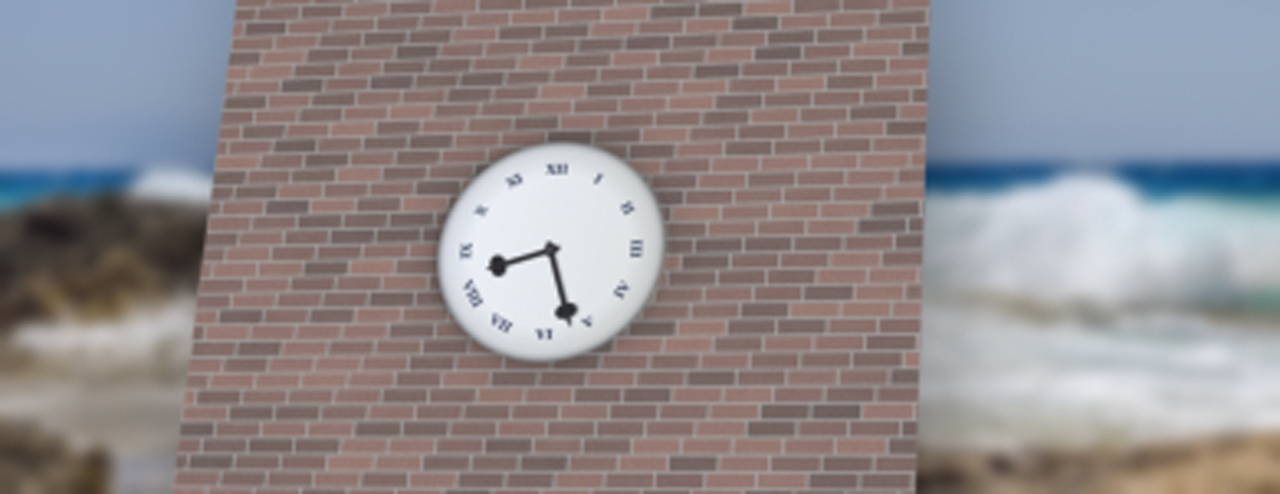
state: 8:27
